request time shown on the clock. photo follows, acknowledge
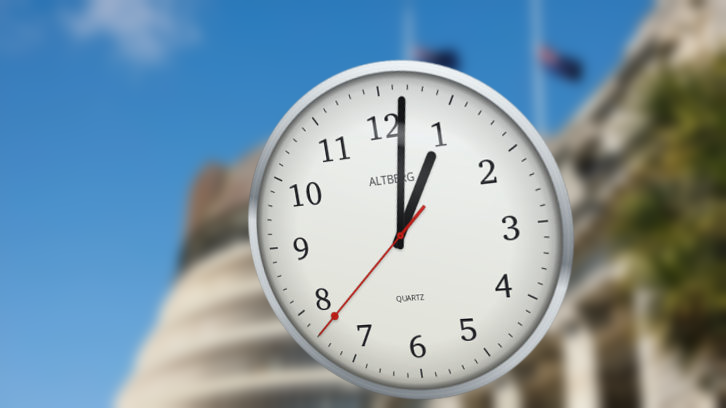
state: 1:01:38
